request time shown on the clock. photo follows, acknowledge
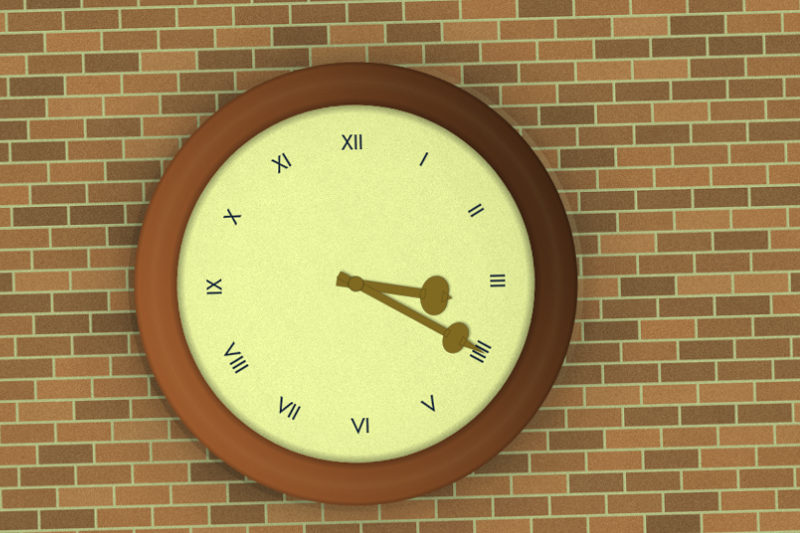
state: 3:20
